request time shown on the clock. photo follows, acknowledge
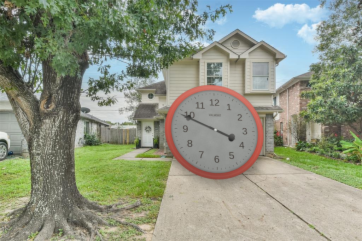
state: 3:49
